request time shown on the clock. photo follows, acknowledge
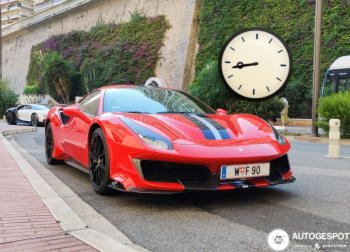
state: 8:43
